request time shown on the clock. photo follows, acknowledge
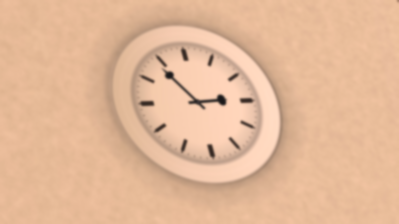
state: 2:54
